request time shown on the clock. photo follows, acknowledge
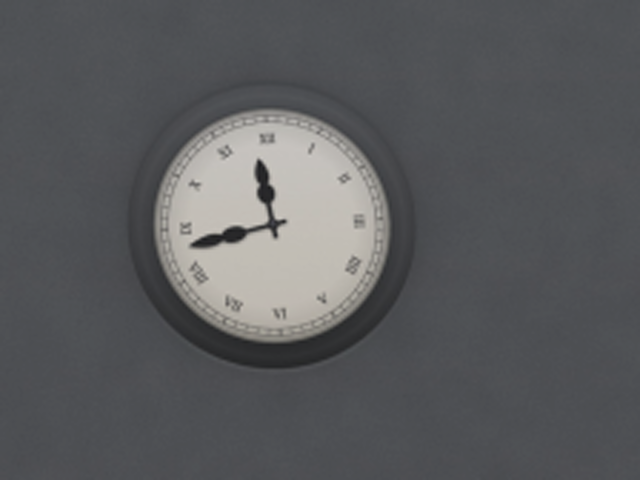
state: 11:43
